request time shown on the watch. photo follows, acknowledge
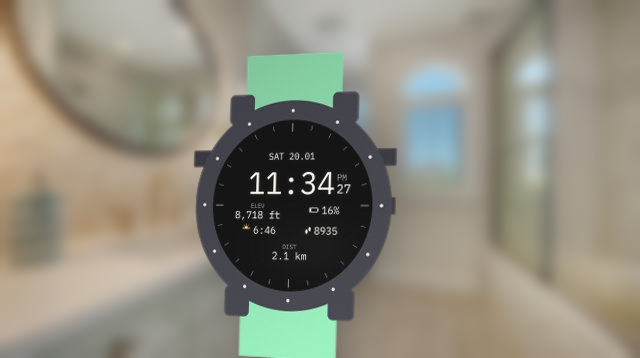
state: 11:34:27
